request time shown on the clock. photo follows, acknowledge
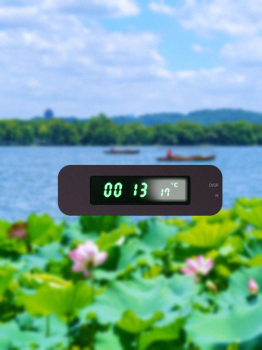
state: 0:13
